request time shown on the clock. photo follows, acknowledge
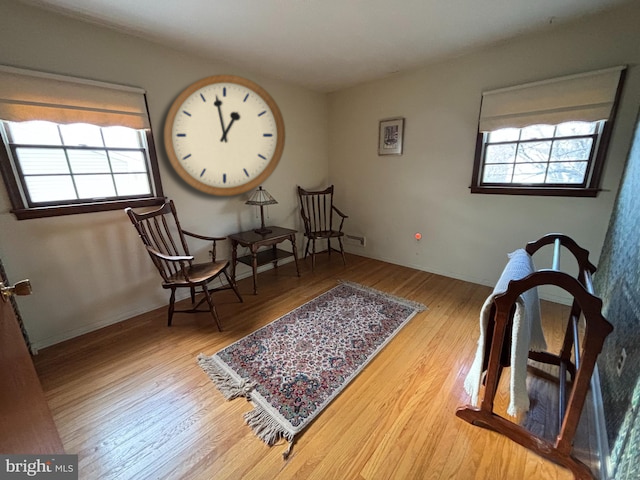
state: 12:58
